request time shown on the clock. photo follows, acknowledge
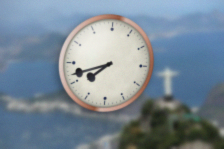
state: 7:42
